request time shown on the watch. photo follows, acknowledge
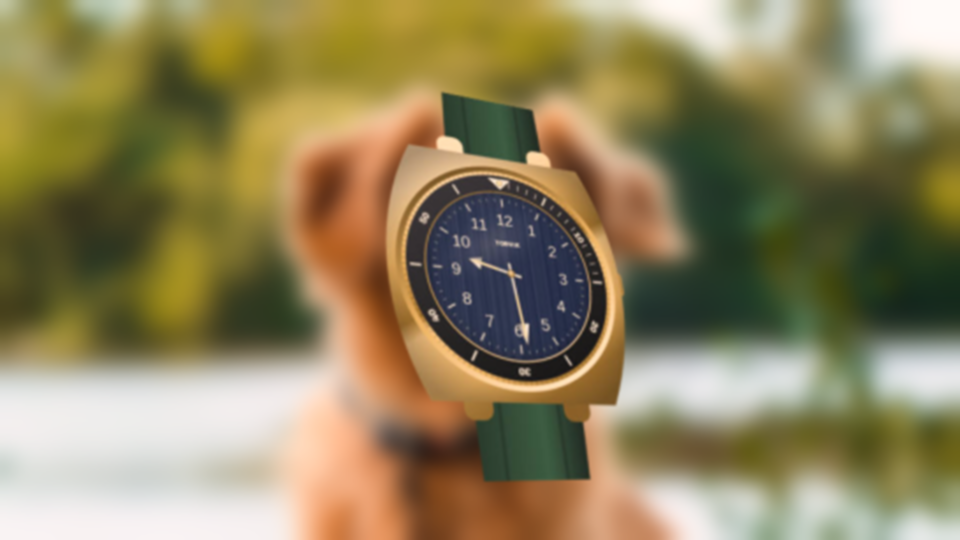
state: 9:29
